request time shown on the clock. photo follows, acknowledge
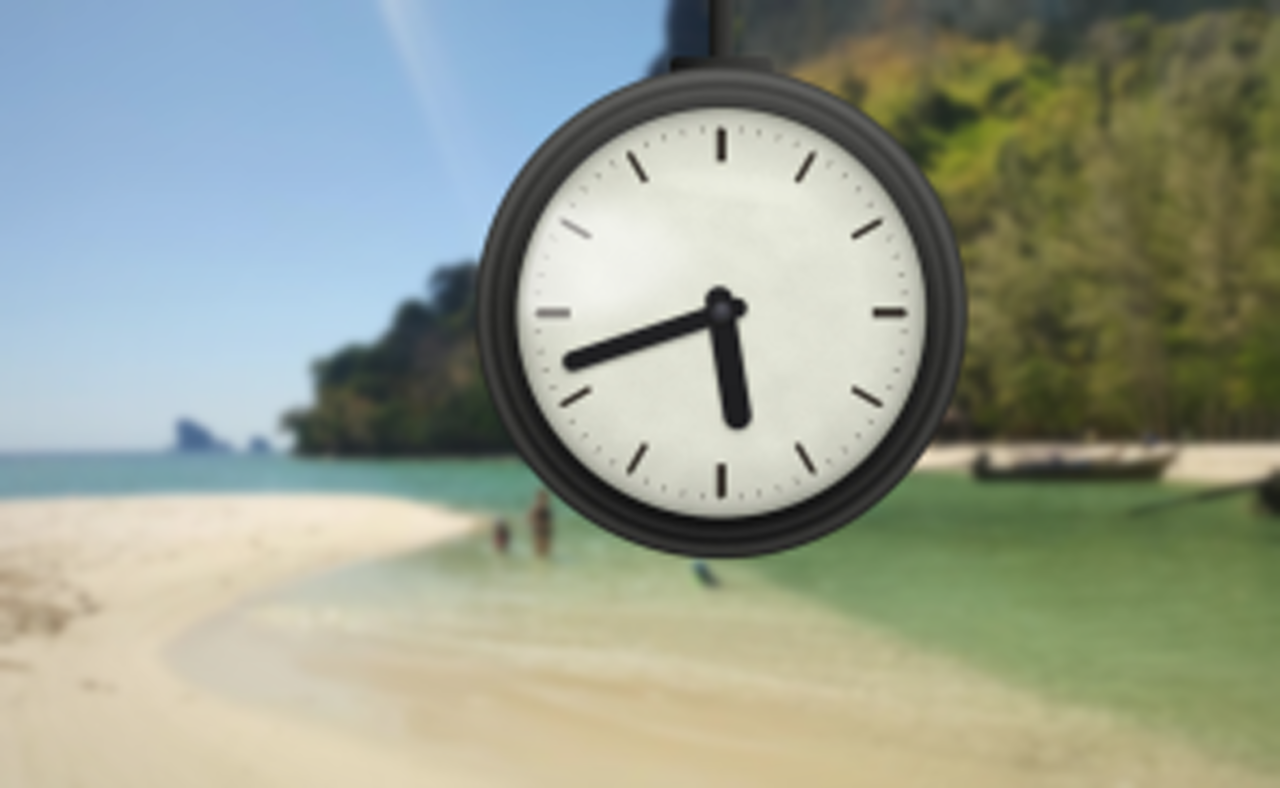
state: 5:42
